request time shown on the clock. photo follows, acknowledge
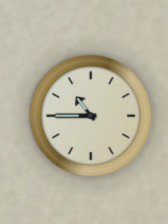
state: 10:45
